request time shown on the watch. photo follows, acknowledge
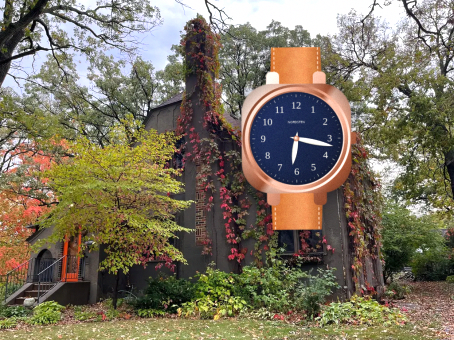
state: 6:17
